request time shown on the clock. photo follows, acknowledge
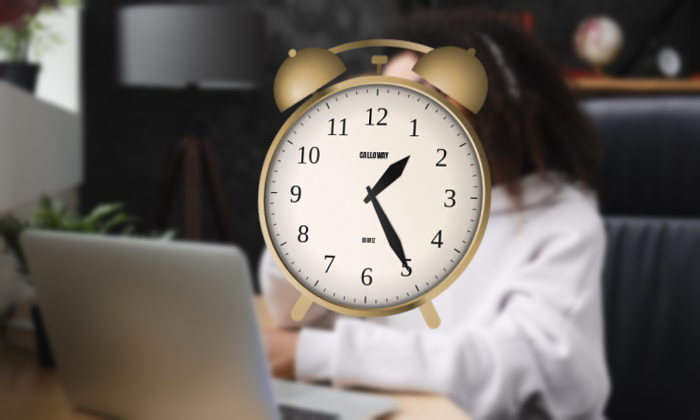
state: 1:25
